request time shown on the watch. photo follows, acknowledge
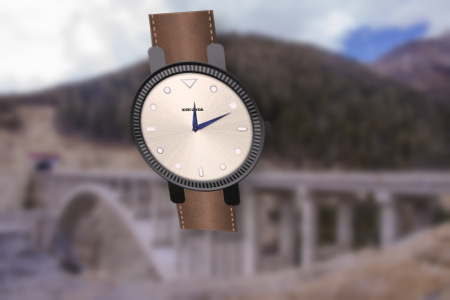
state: 12:11
